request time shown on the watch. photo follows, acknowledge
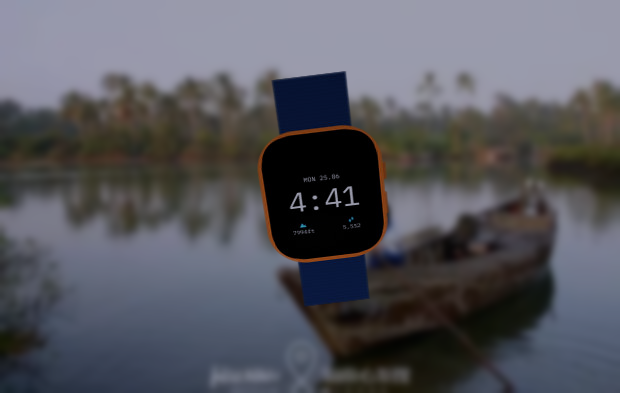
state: 4:41
